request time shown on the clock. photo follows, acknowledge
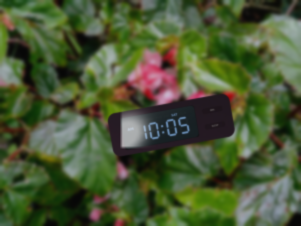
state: 10:05
